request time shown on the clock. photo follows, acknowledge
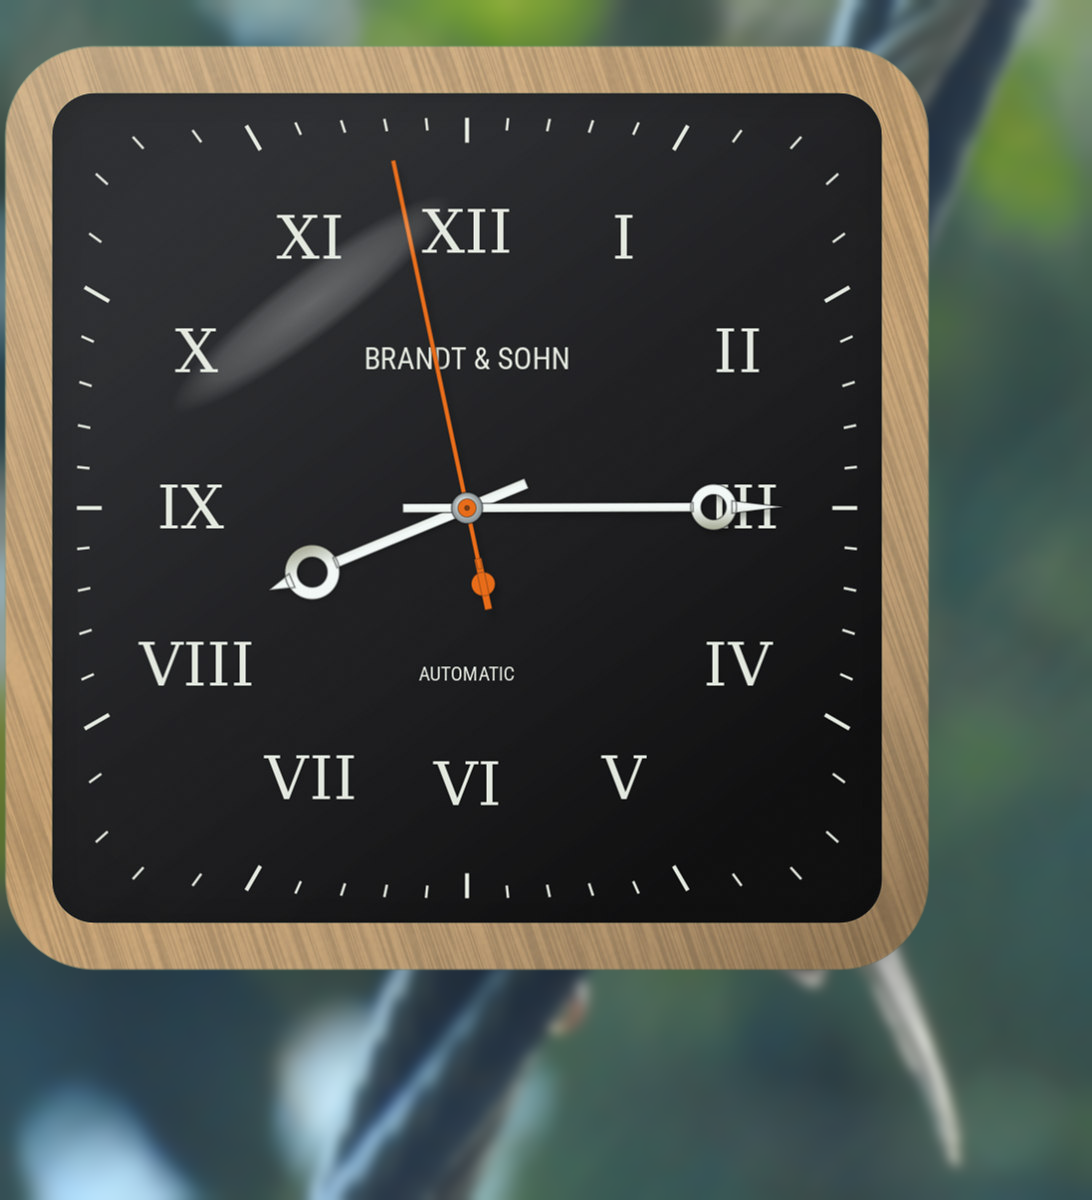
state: 8:14:58
